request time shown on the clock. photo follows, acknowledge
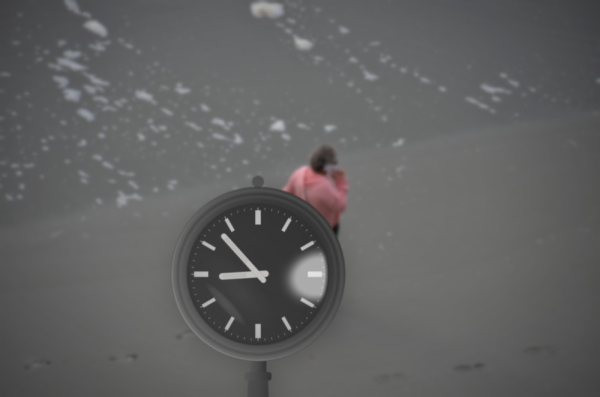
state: 8:53
